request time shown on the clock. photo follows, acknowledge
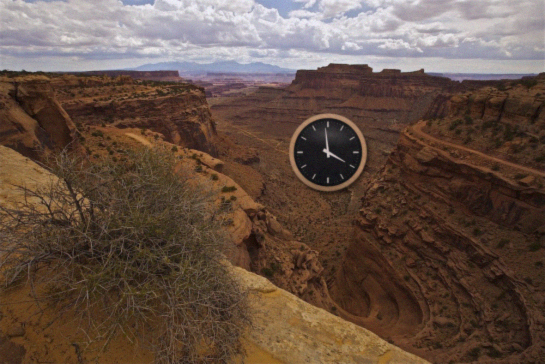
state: 3:59
